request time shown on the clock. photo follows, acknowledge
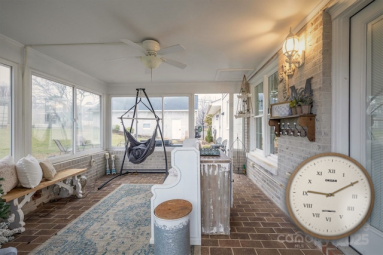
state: 9:10
